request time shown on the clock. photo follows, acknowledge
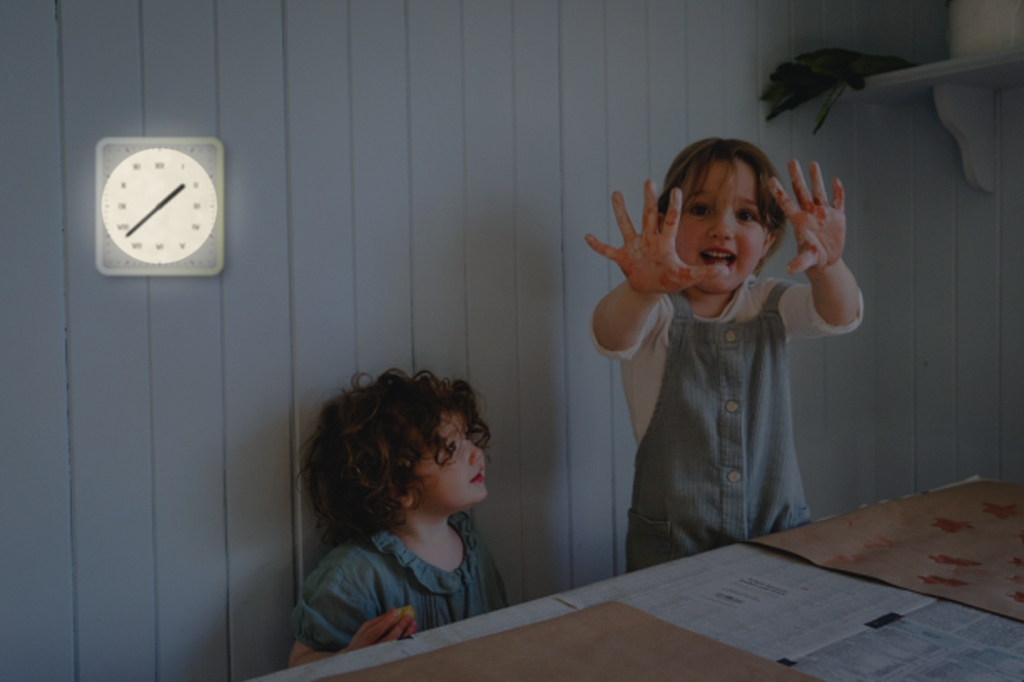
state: 1:38
